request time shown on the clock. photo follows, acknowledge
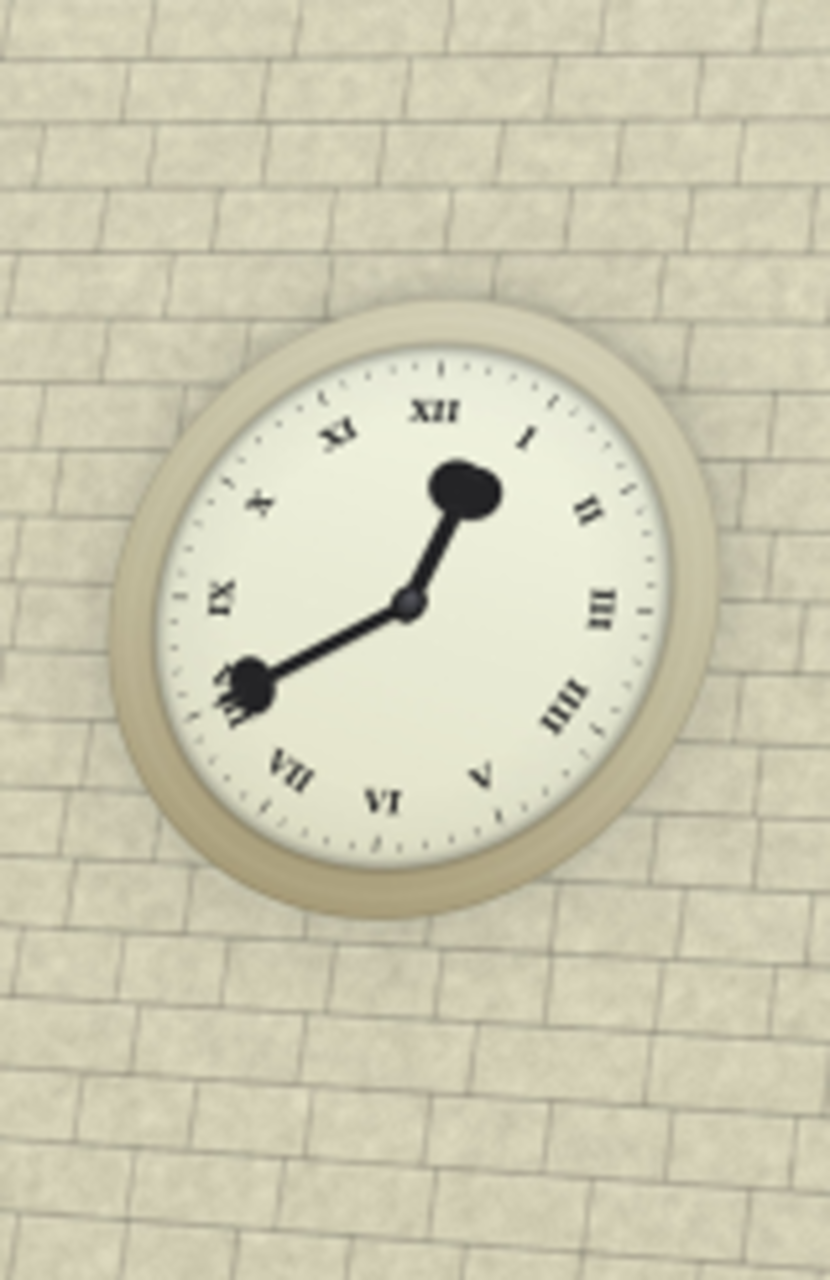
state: 12:40
